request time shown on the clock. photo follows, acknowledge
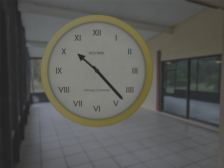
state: 10:23
